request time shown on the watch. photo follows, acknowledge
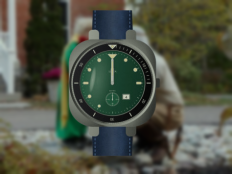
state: 12:00
